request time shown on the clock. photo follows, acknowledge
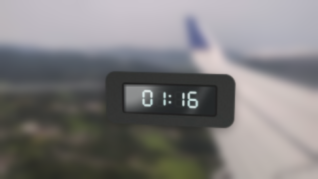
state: 1:16
